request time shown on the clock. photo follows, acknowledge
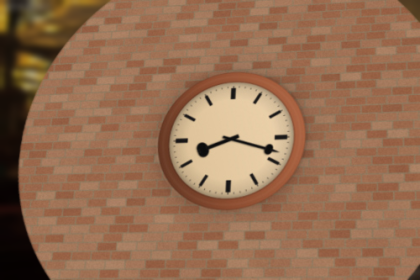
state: 8:18
